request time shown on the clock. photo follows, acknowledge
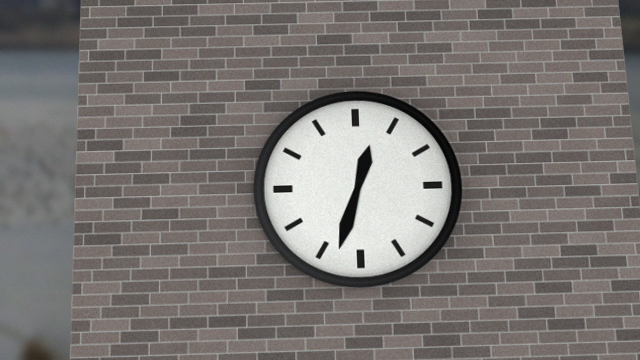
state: 12:33
